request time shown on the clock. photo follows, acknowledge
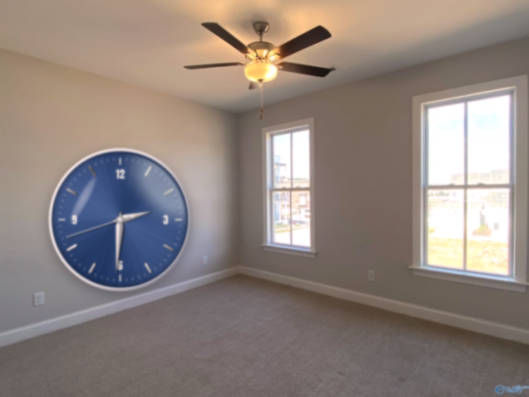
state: 2:30:42
